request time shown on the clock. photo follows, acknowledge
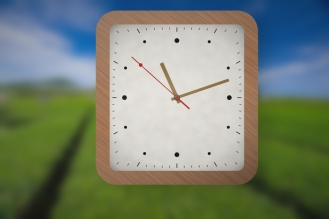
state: 11:11:52
